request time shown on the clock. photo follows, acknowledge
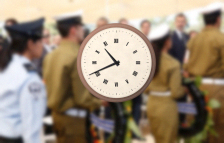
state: 10:41
